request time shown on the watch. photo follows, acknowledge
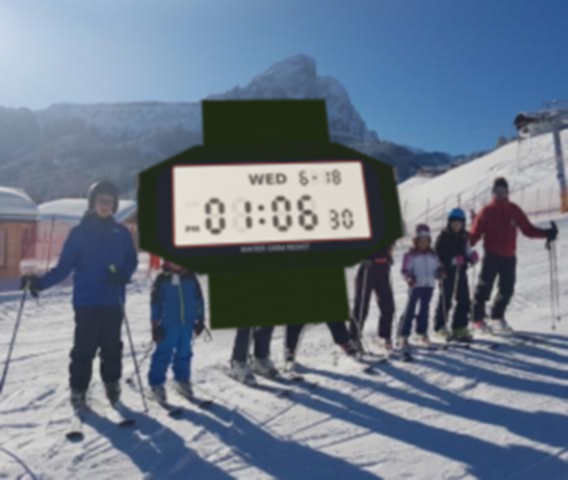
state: 1:06:30
